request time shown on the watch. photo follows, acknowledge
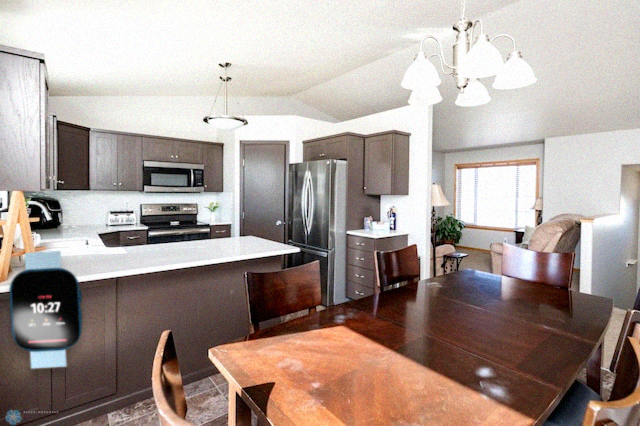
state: 10:27
